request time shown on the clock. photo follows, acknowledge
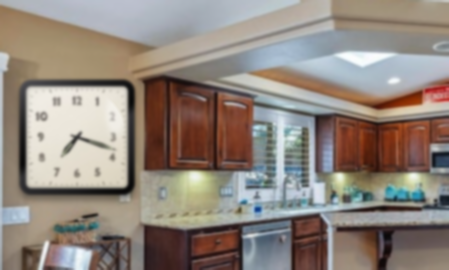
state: 7:18
